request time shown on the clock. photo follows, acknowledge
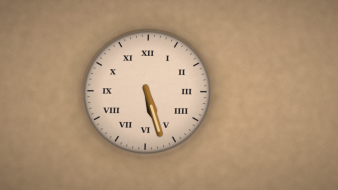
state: 5:27
